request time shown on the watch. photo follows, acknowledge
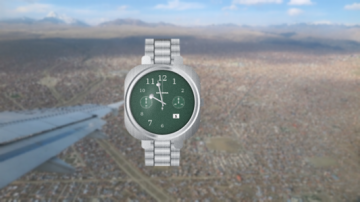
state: 9:58
